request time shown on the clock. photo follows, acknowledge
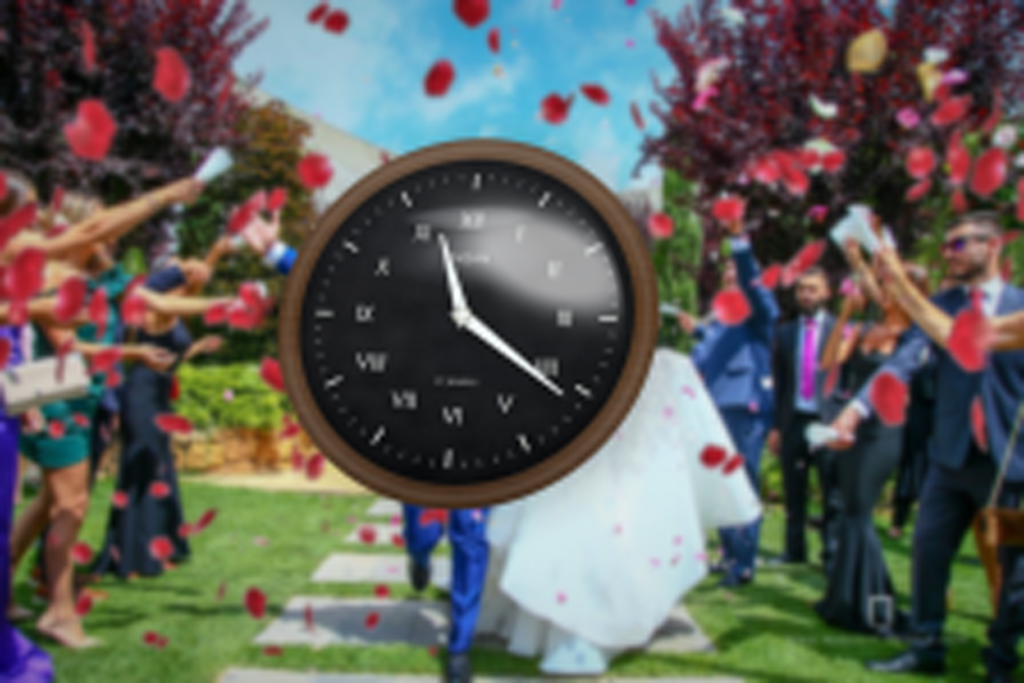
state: 11:21
